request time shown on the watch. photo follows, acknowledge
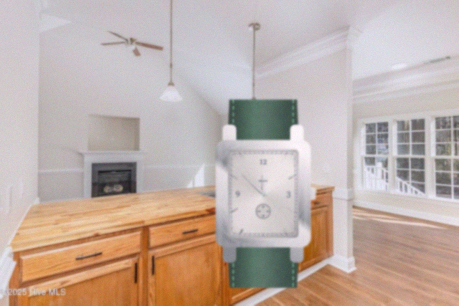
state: 11:52
